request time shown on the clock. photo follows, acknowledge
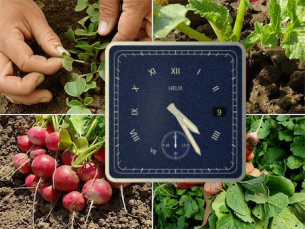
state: 4:25
